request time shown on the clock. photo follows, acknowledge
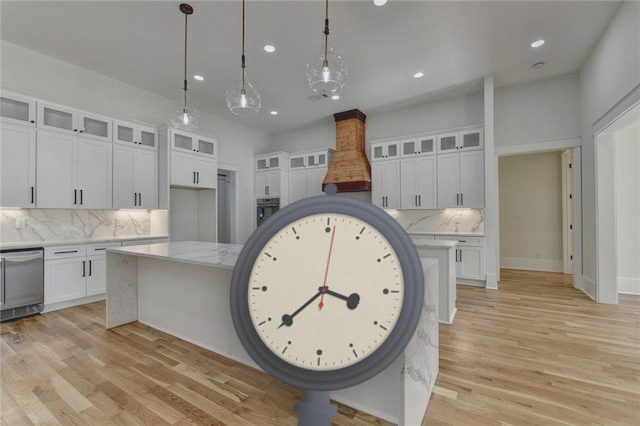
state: 3:38:01
